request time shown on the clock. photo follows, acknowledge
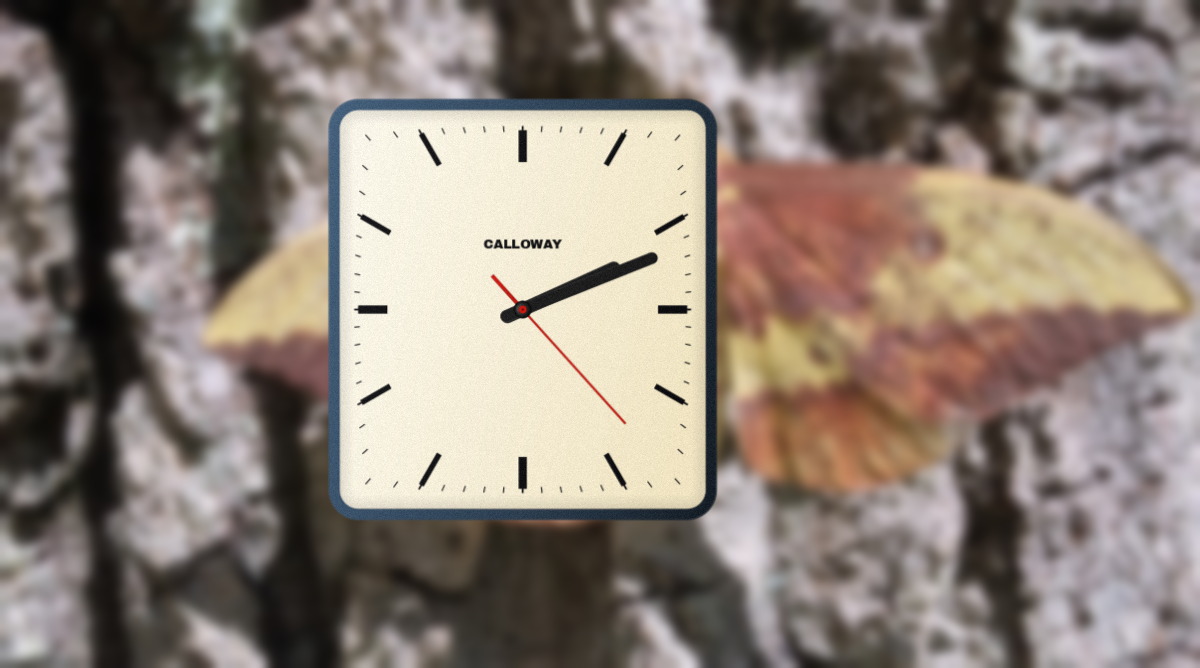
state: 2:11:23
